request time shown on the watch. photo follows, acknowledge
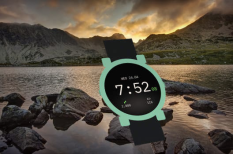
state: 7:52
